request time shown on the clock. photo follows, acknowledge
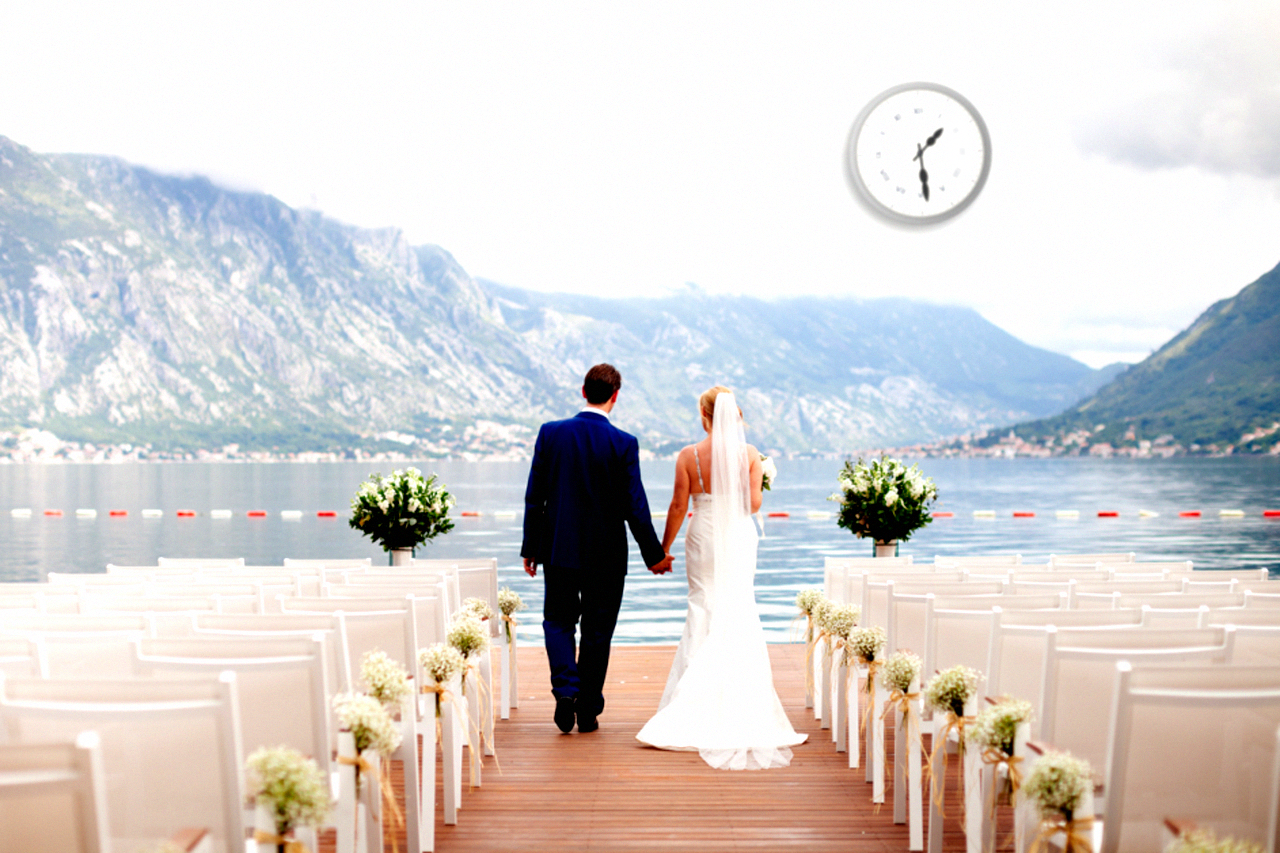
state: 1:29
